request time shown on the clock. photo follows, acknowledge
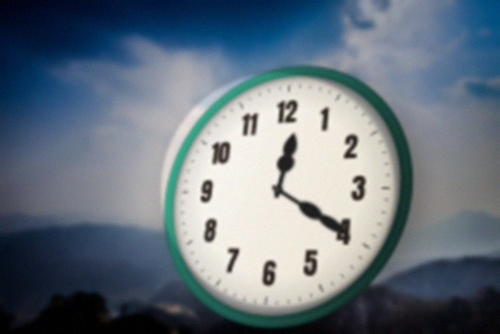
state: 12:20
